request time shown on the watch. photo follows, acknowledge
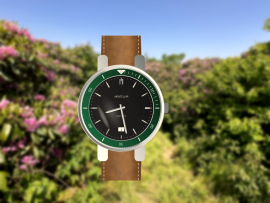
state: 8:28
